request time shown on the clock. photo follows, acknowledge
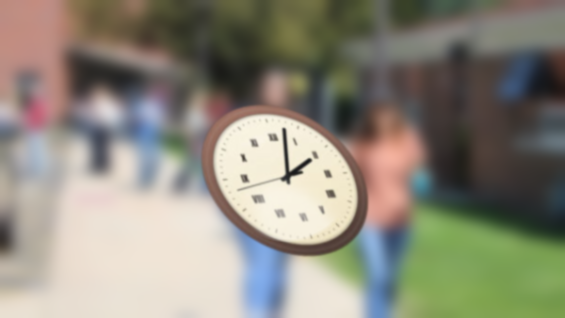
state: 2:02:43
